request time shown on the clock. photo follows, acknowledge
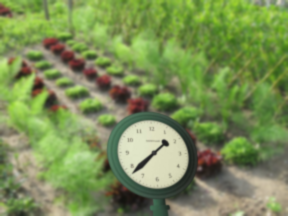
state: 1:38
